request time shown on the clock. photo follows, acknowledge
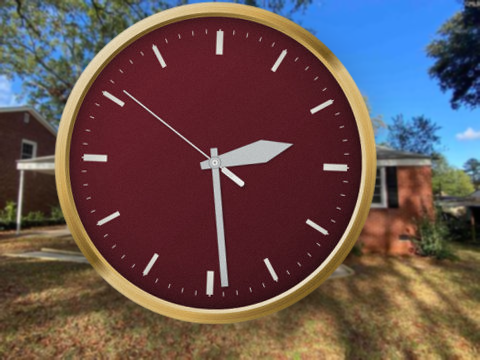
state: 2:28:51
